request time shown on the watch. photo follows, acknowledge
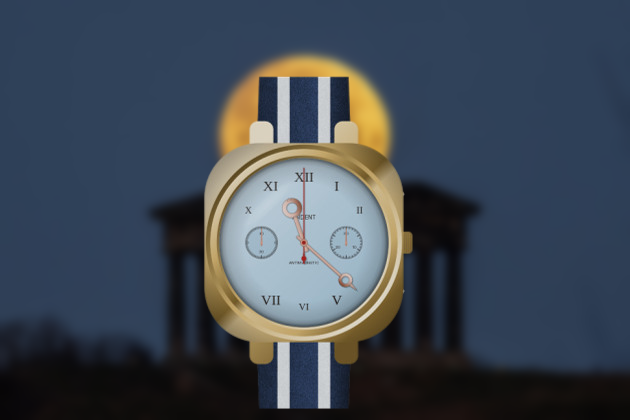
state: 11:22
